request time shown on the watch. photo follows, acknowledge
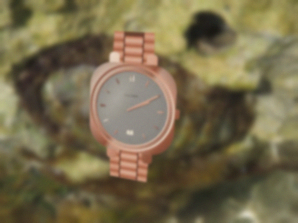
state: 2:10
